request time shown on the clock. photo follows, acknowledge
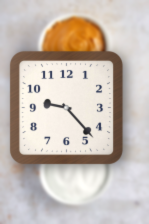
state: 9:23
